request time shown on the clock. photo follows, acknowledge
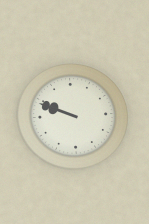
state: 9:49
